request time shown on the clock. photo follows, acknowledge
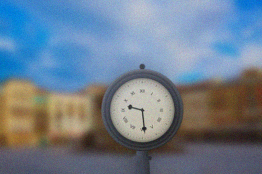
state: 9:29
